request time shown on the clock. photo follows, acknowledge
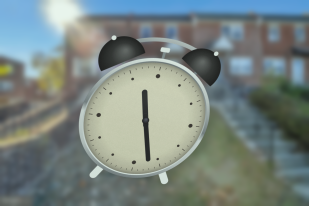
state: 11:27
